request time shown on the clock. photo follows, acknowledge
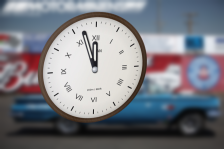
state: 11:57
